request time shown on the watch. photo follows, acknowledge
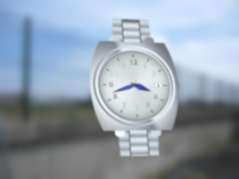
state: 3:42
